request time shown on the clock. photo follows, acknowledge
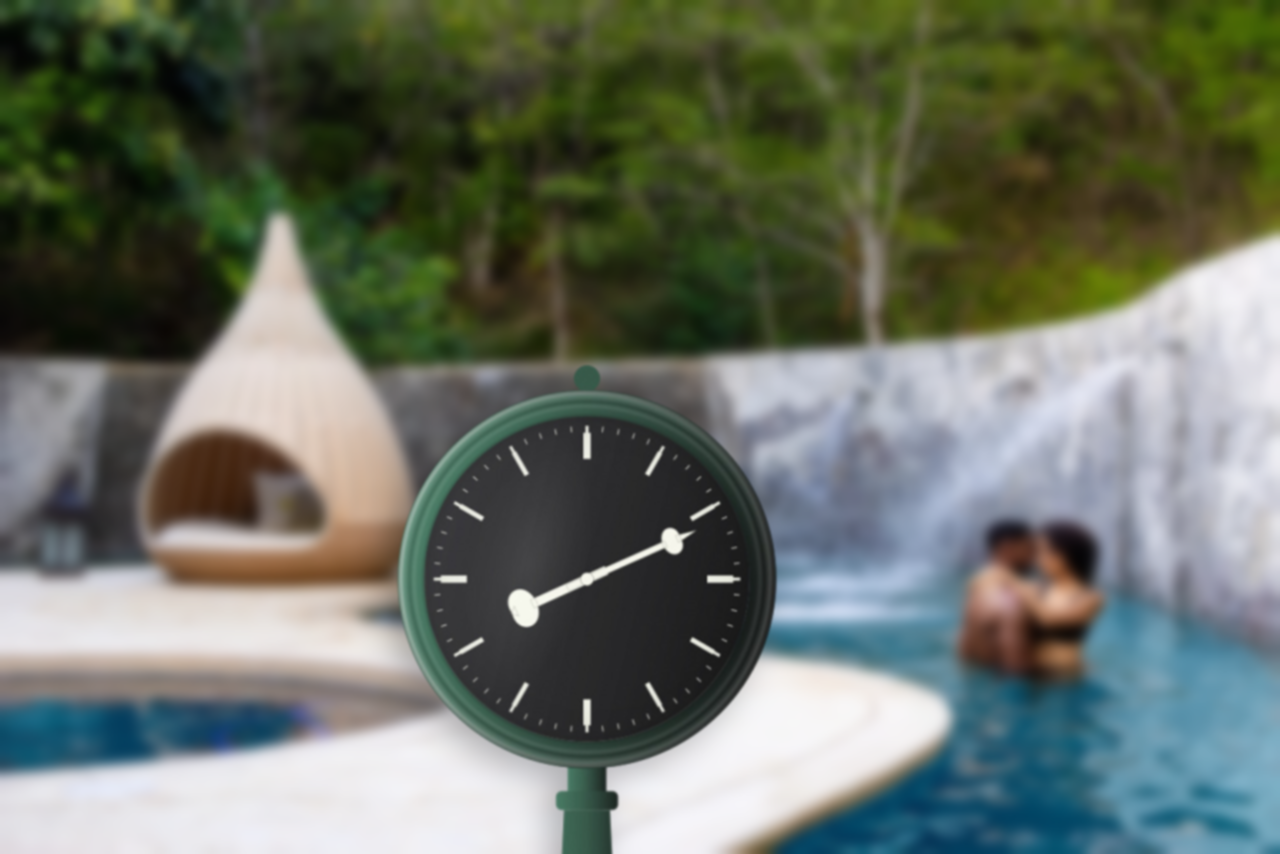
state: 8:11
